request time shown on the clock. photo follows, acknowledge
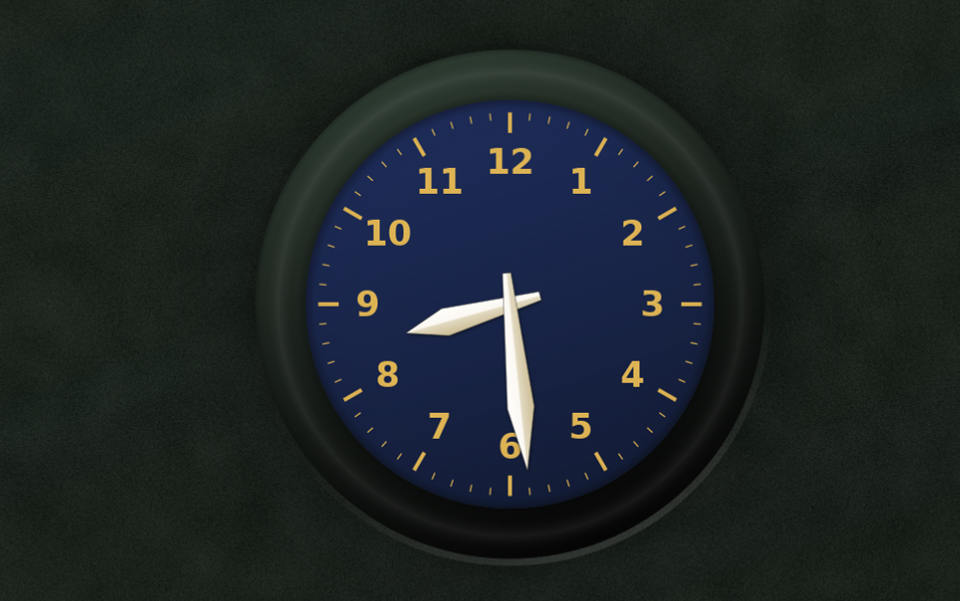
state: 8:29
